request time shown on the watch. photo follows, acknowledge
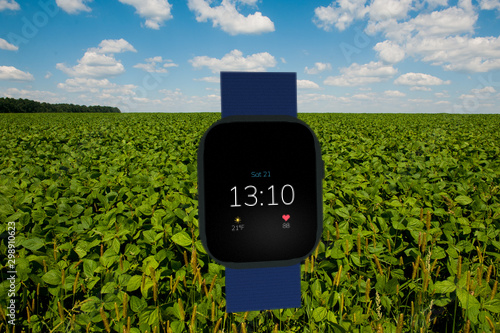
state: 13:10
